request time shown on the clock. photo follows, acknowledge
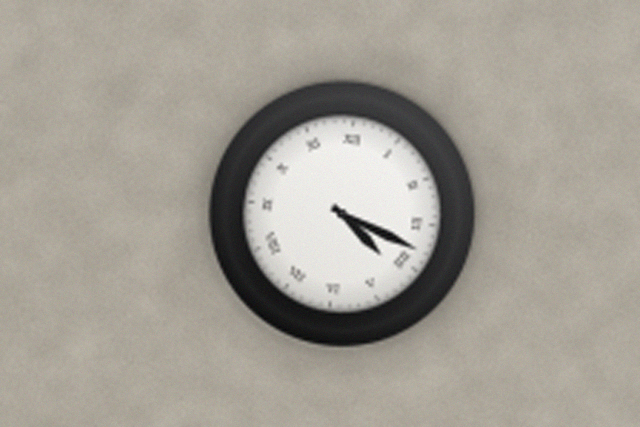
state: 4:18
